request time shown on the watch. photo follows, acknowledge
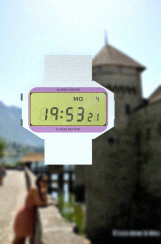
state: 19:53:21
